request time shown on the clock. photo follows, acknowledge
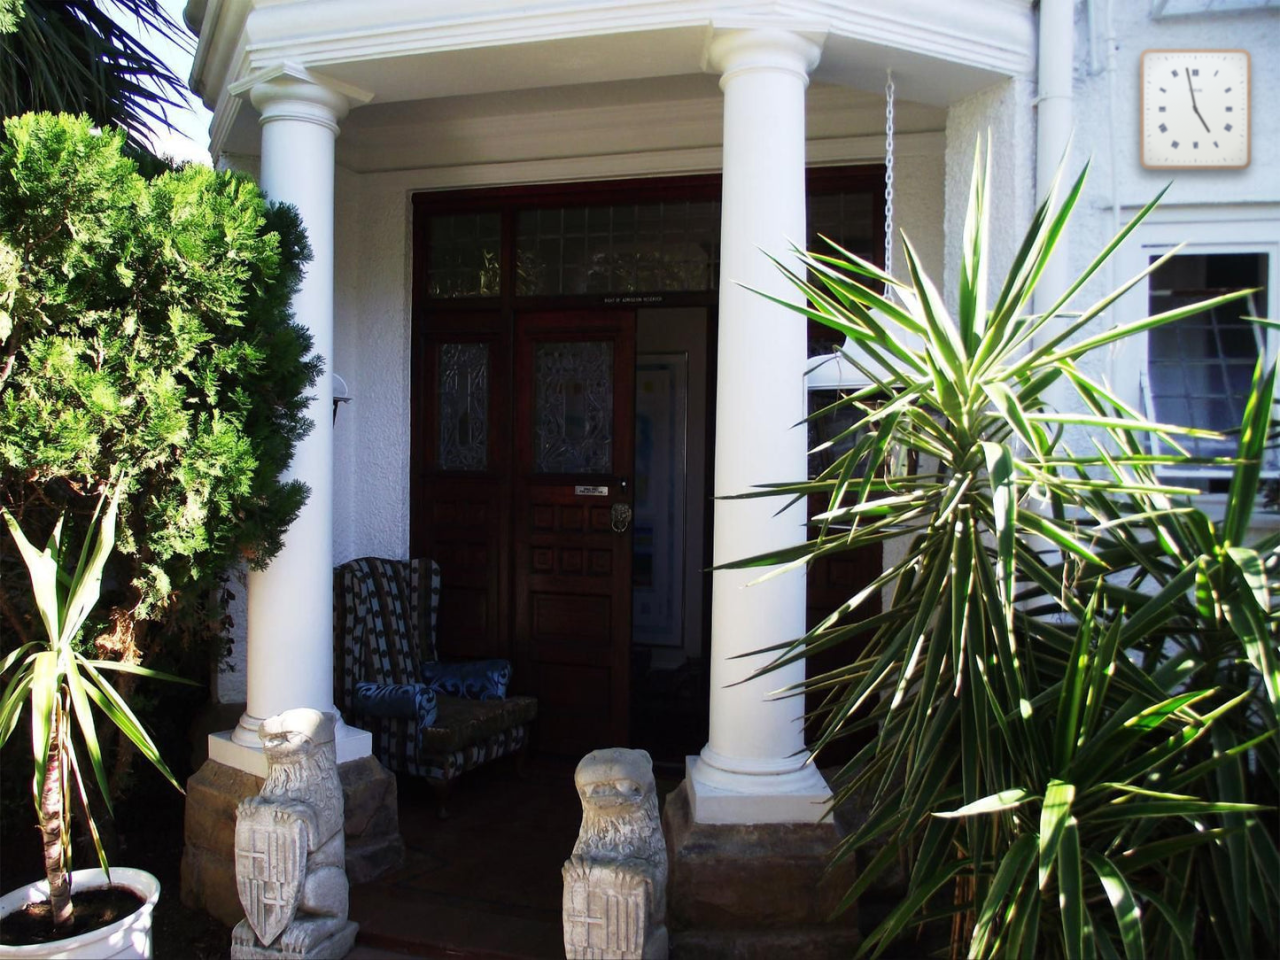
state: 4:58
